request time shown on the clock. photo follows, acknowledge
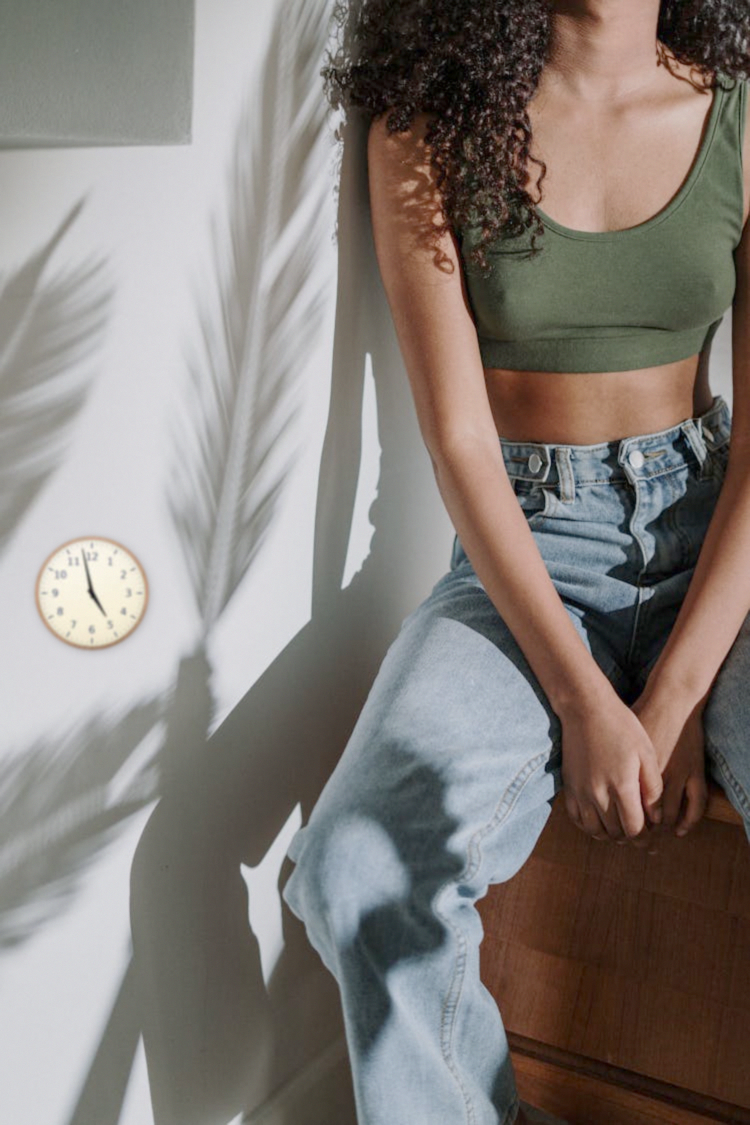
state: 4:58
